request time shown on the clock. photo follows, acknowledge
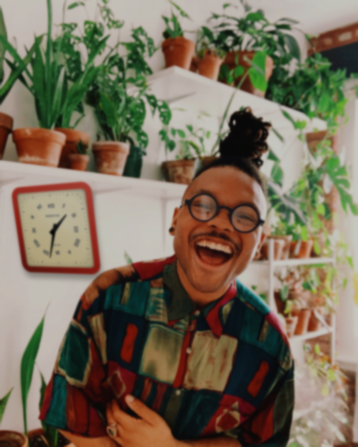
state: 1:33
